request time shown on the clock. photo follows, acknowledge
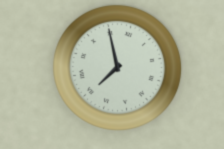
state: 6:55
